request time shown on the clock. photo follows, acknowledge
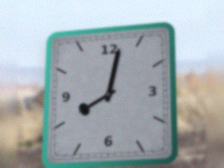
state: 8:02
